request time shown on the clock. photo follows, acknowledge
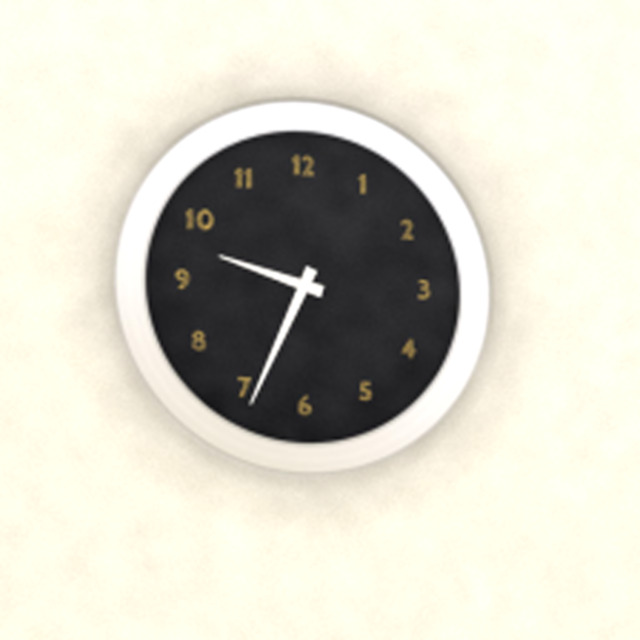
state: 9:34
